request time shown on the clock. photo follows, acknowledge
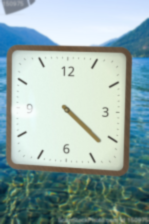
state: 4:22
